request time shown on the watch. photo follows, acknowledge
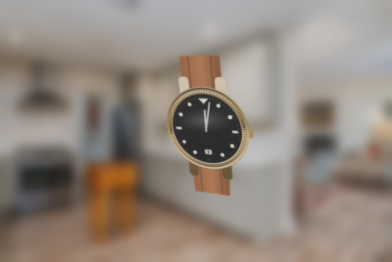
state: 12:02
